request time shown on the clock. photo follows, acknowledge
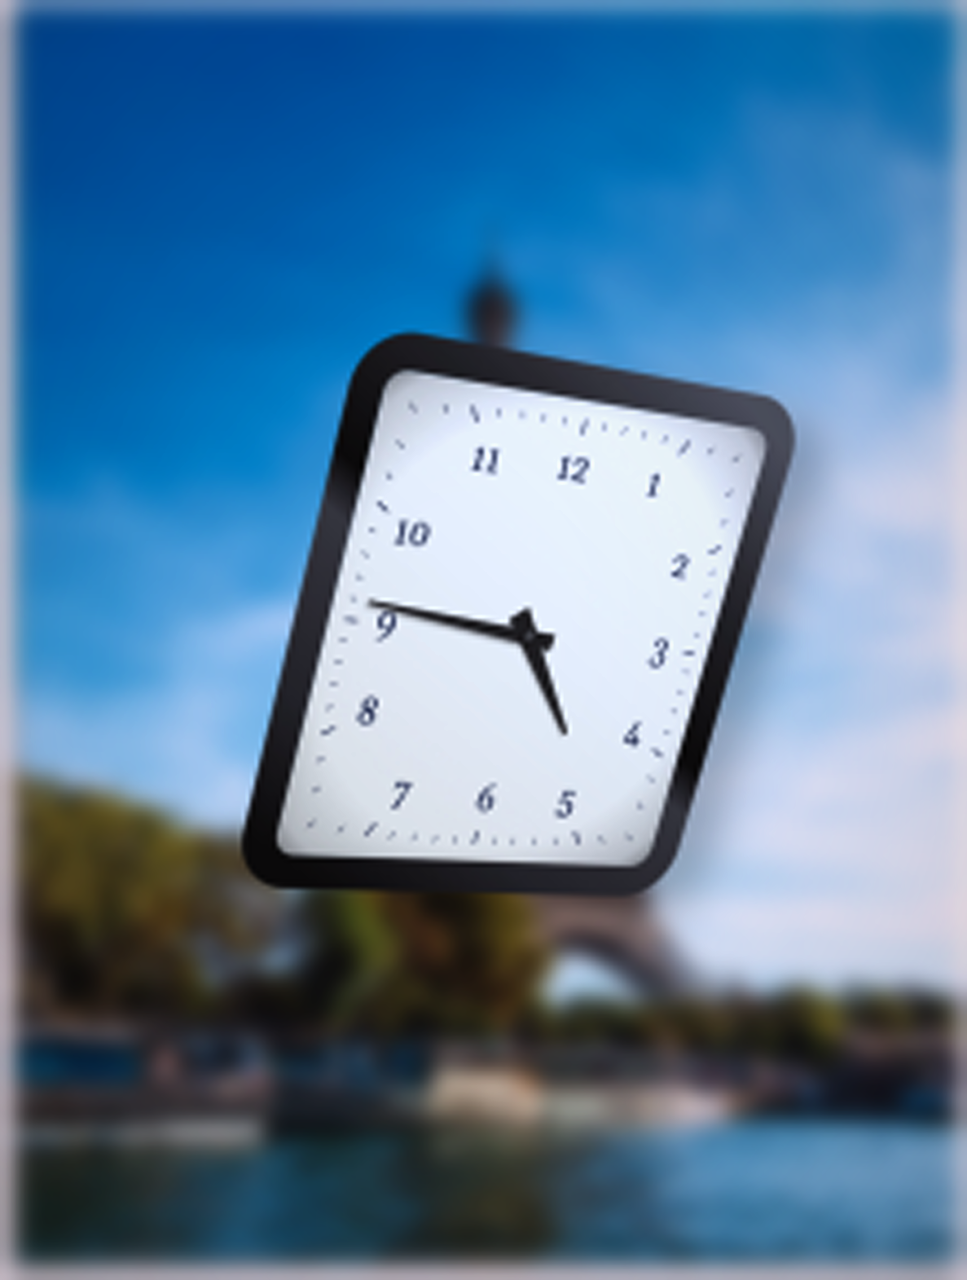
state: 4:46
